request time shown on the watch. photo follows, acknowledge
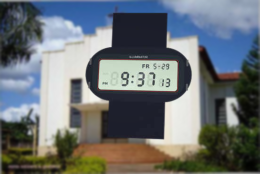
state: 9:37:13
